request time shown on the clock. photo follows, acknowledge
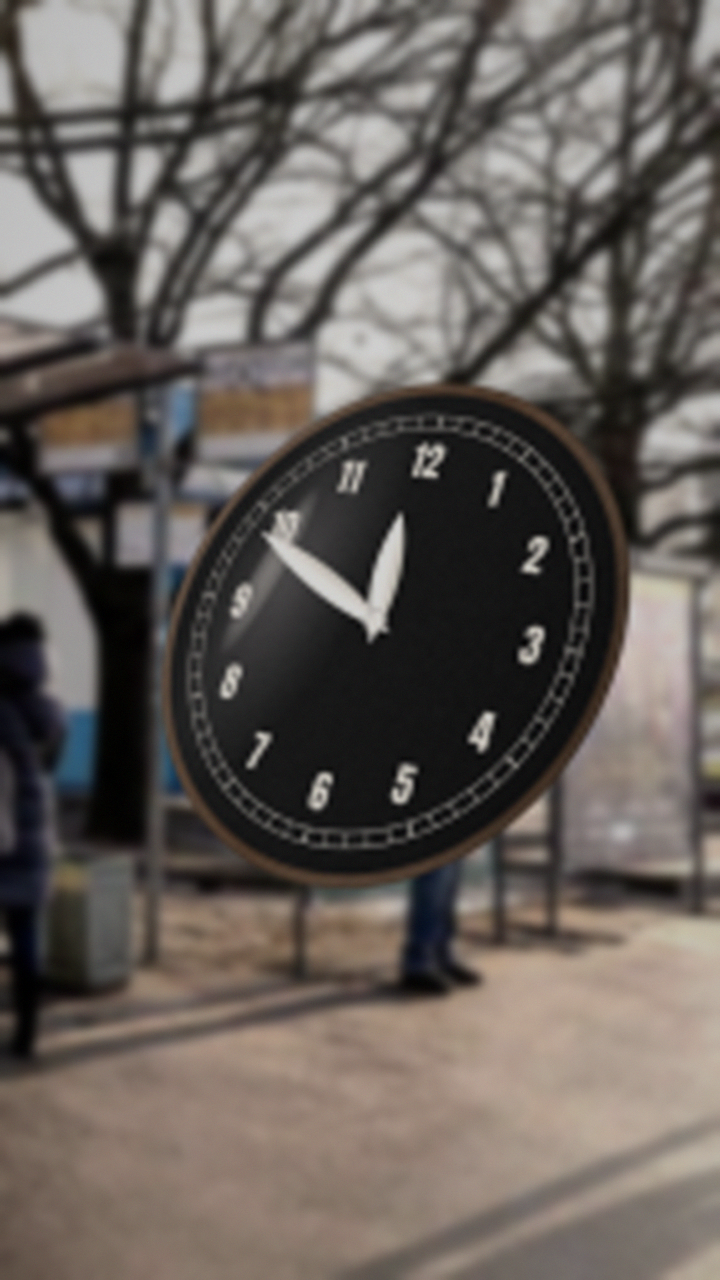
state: 11:49
